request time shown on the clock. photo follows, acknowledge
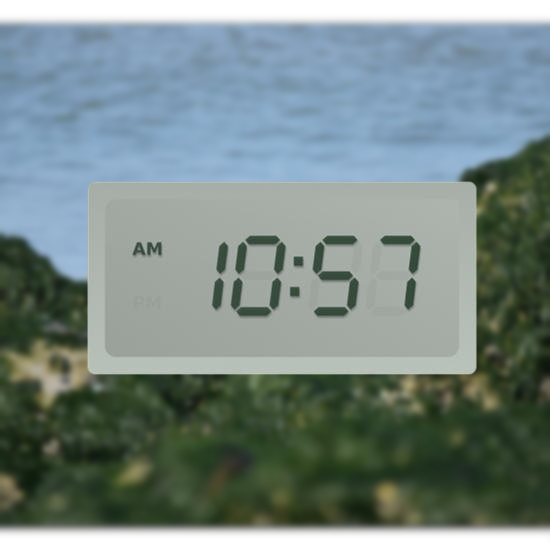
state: 10:57
